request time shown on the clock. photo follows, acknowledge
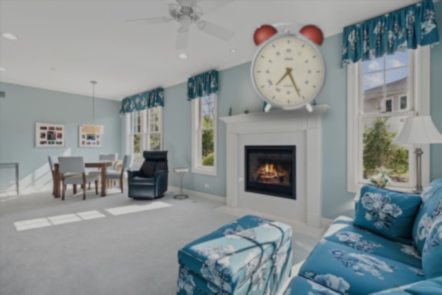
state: 7:26
